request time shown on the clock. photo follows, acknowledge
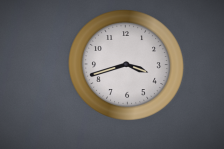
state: 3:42
